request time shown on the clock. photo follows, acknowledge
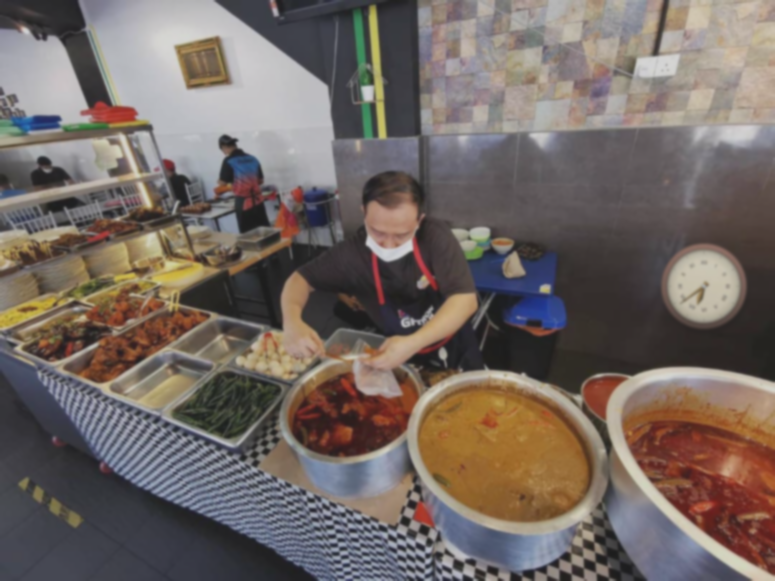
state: 6:39
